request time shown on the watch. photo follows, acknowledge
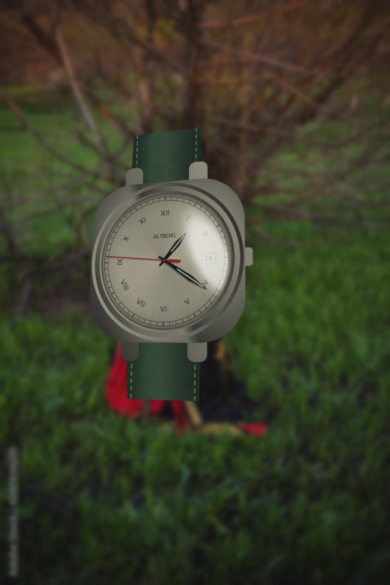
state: 1:20:46
